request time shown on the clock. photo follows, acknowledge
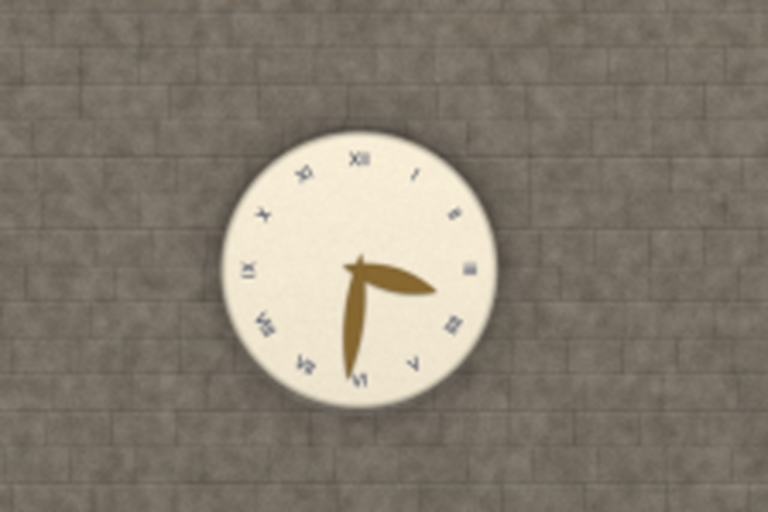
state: 3:31
